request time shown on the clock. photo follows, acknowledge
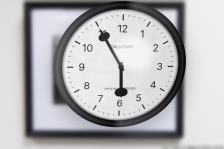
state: 5:55
